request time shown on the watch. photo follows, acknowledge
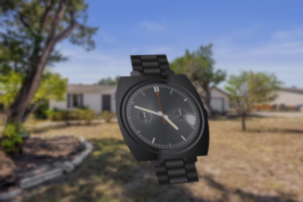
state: 4:49
